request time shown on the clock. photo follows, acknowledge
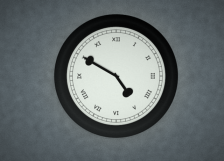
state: 4:50
